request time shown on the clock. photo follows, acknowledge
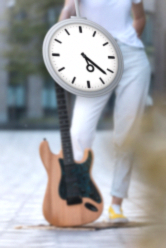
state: 5:22
